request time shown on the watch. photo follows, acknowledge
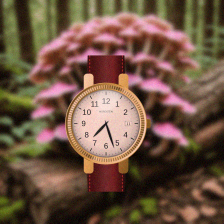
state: 7:27
